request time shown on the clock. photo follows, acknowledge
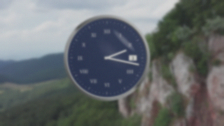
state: 2:17
